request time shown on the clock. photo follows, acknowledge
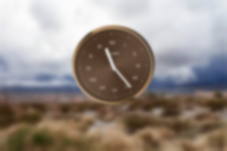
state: 11:24
